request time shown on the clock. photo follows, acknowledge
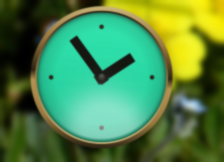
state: 1:54
